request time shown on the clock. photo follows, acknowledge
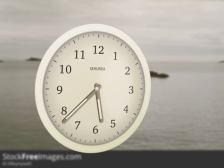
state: 5:38
